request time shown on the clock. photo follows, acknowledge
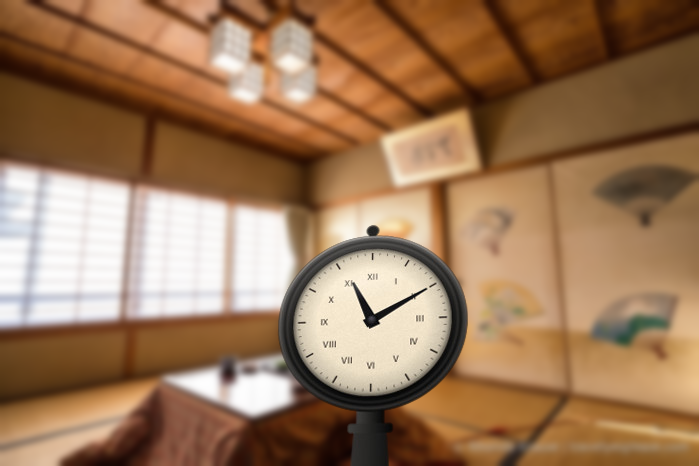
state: 11:10
